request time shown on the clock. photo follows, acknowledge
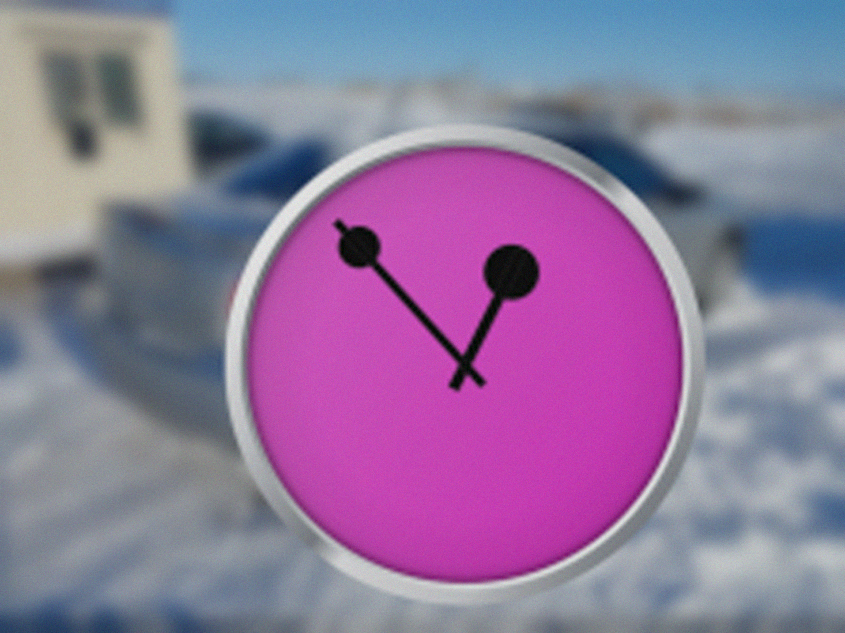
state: 12:53
